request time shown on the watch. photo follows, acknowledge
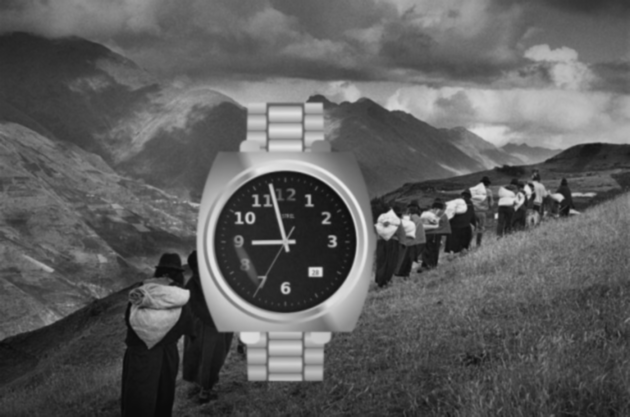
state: 8:57:35
